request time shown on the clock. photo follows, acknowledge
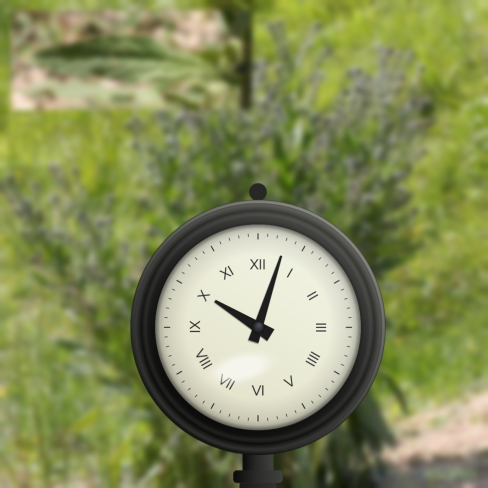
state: 10:03
